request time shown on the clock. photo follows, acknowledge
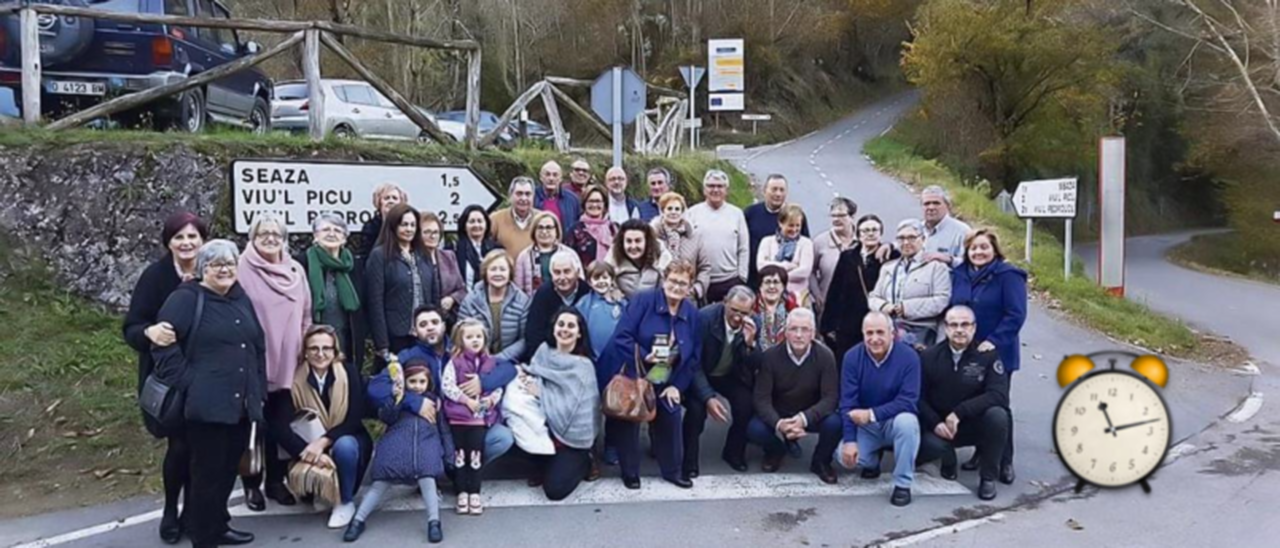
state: 11:13
